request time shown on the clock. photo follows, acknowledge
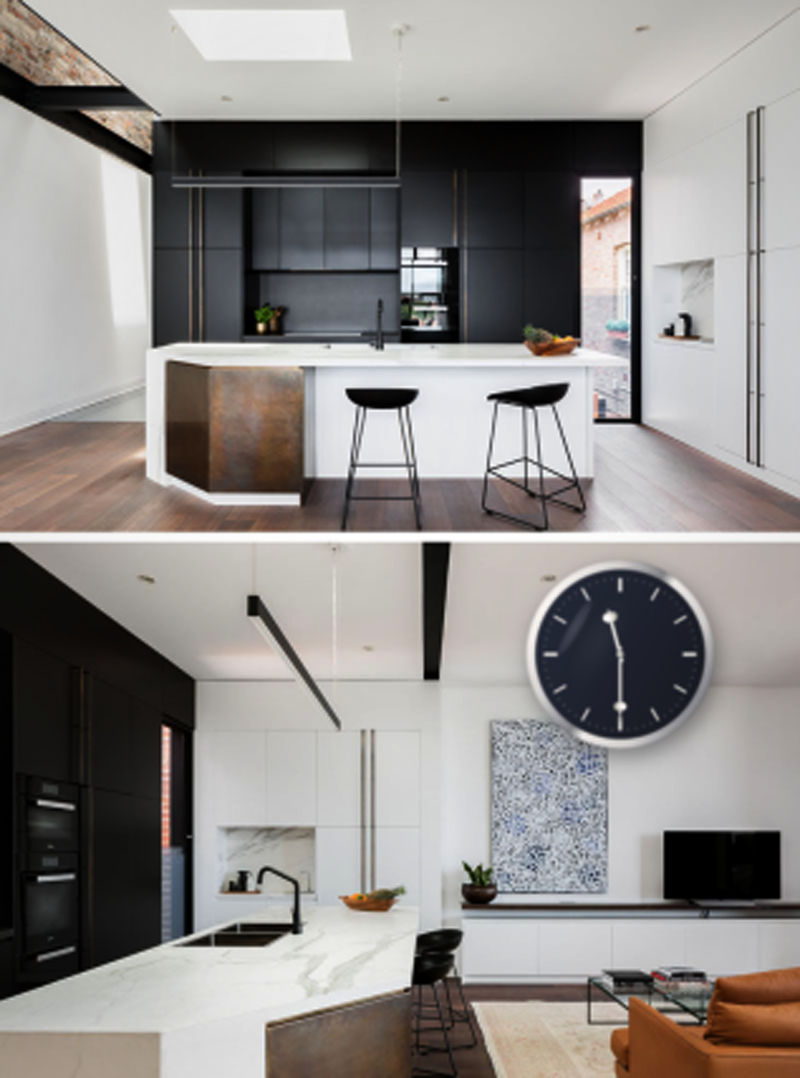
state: 11:30
